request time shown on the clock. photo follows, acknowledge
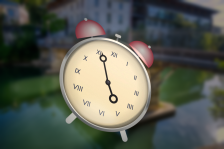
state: 4:56
